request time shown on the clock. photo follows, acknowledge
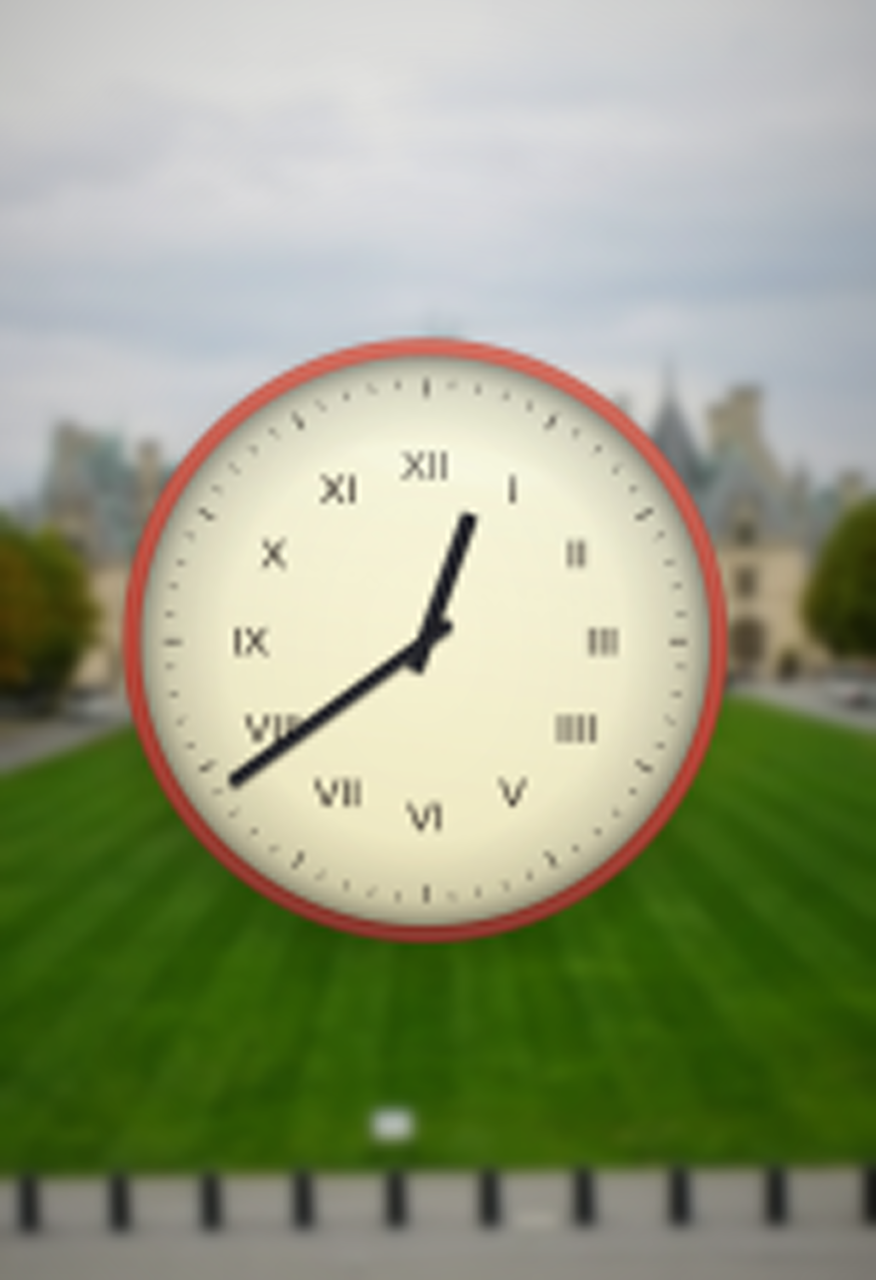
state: 12:39
